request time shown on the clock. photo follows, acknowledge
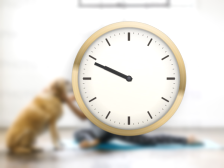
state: 9:49
